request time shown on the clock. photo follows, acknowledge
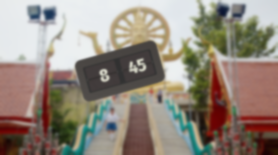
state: 8:45
